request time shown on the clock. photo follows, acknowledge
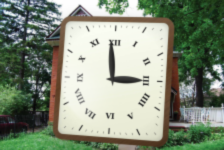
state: 2:59
